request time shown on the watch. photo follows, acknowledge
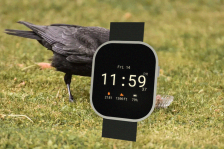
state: 11:59
